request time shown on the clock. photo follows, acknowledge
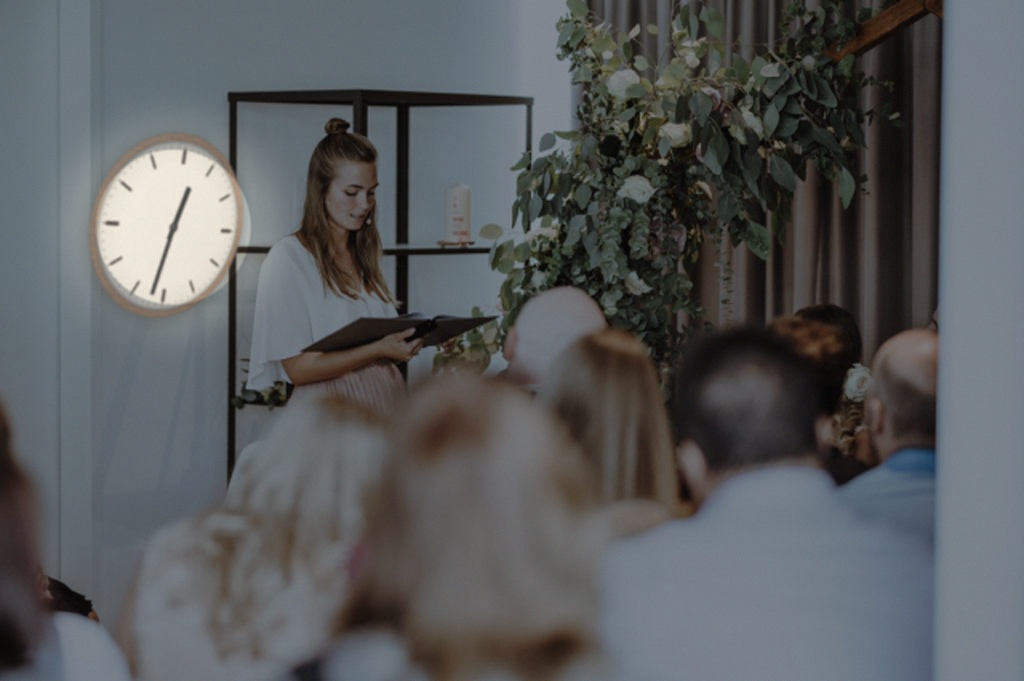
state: 12:32
